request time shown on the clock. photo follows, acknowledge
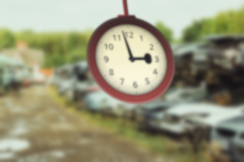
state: 2:58
